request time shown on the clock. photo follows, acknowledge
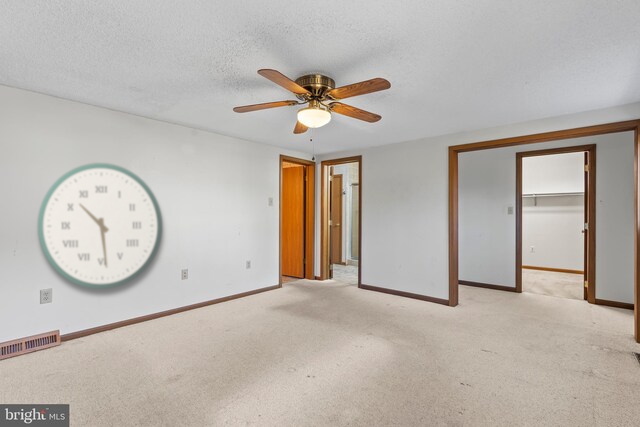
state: 10:29
